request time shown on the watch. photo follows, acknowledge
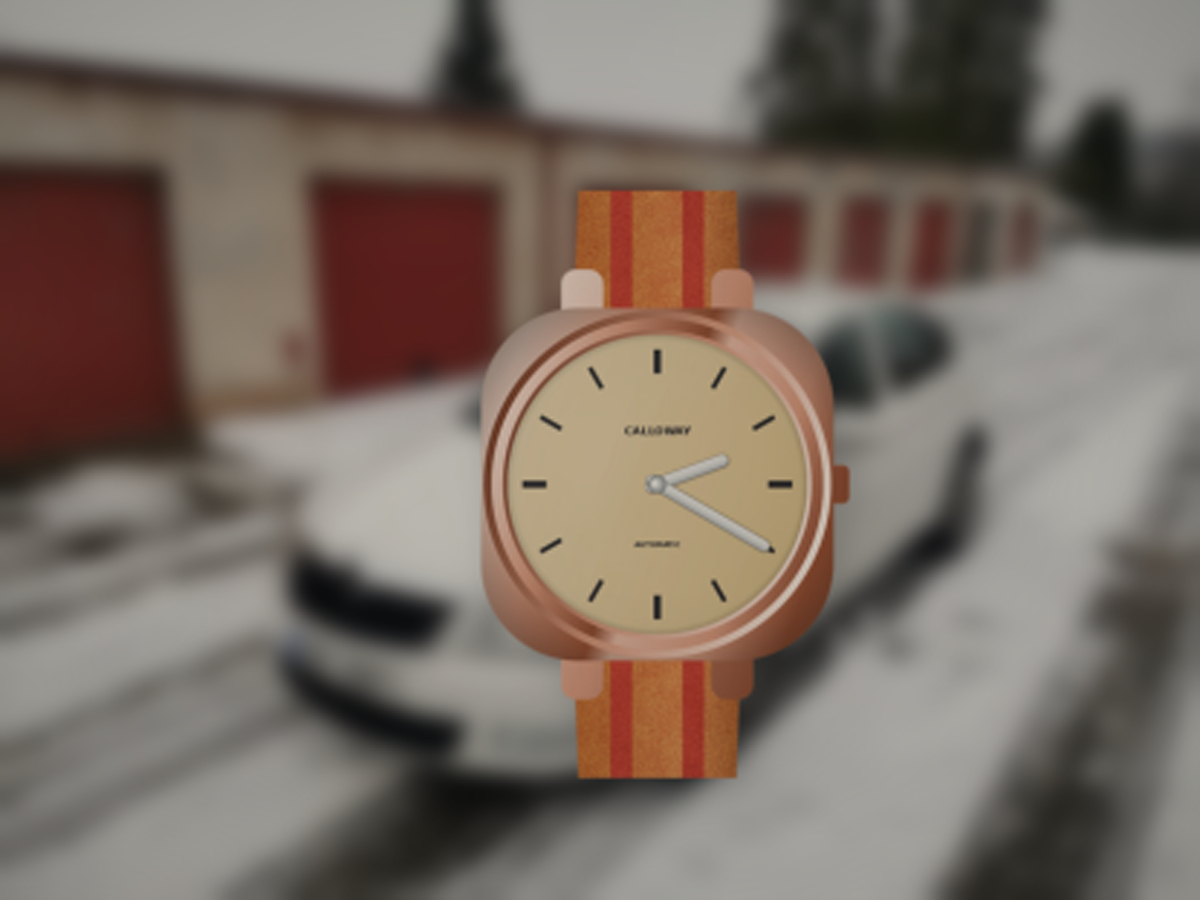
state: 2:20
